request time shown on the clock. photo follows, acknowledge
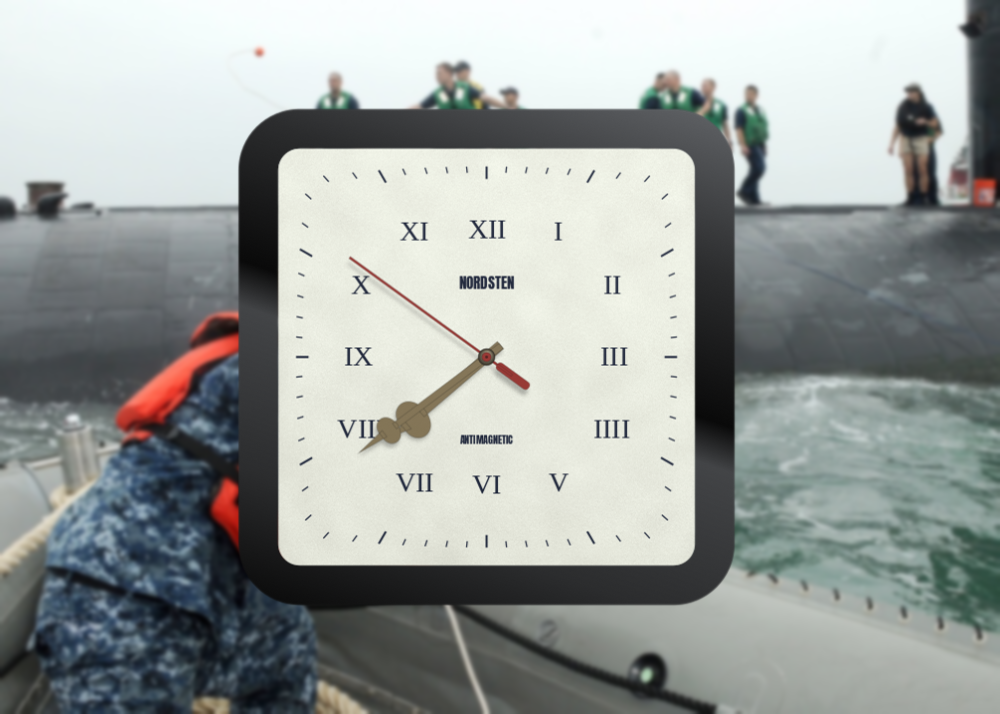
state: 7:38:51
